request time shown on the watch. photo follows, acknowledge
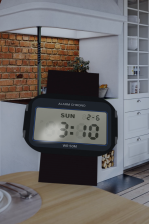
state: 3:10
